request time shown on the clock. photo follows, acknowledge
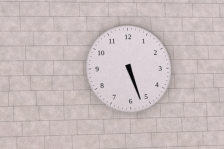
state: 5:27
